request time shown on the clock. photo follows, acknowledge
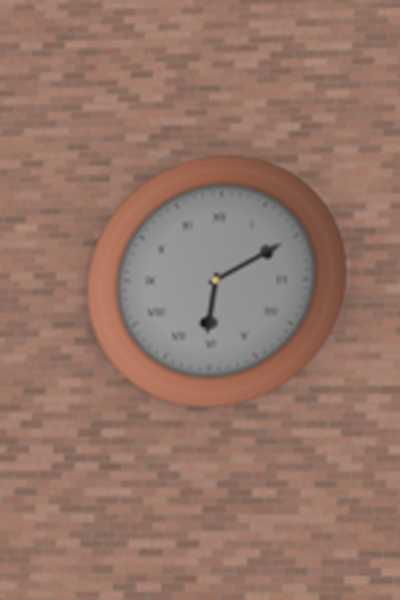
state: 6:10
